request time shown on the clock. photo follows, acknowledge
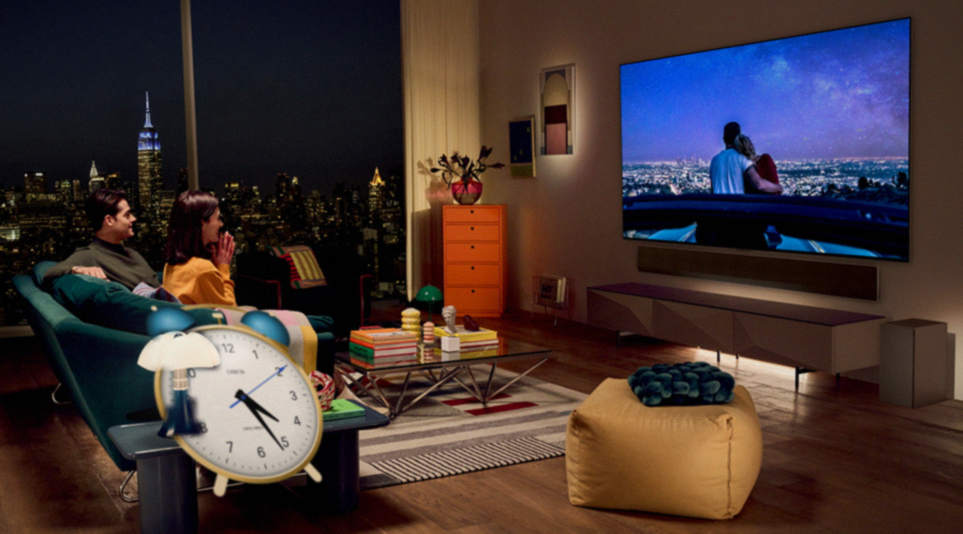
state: 4:26:10
